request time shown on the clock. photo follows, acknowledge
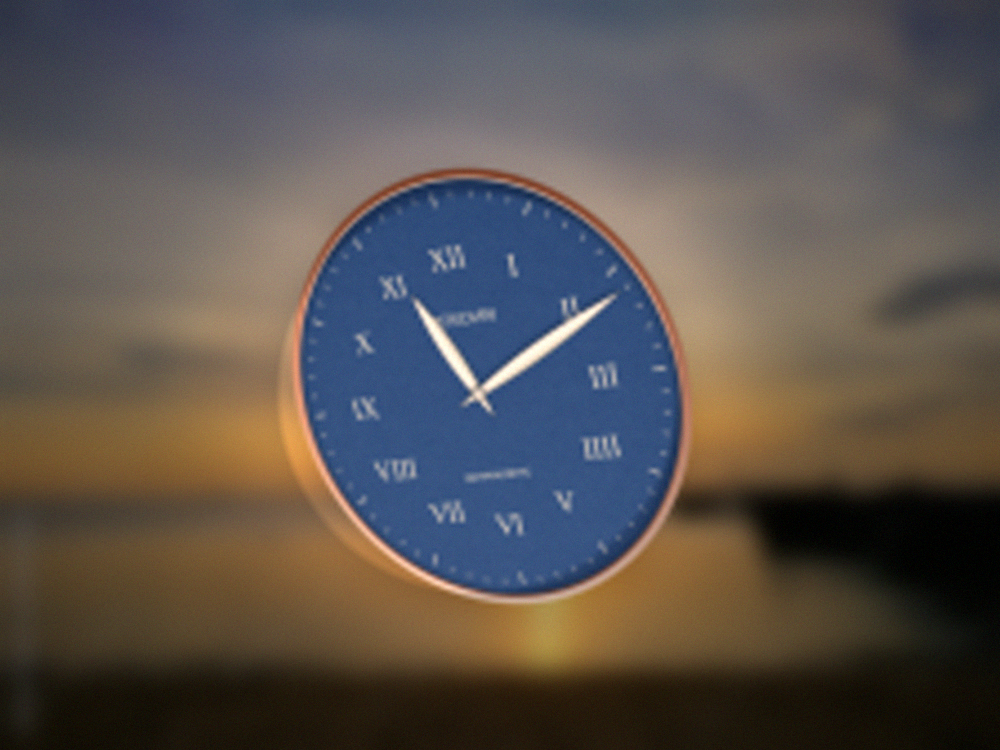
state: 11:11
